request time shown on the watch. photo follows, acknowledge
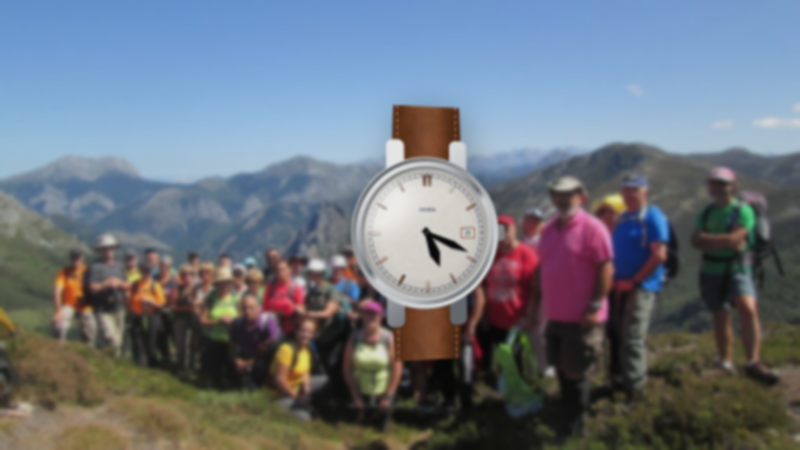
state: 5:19
